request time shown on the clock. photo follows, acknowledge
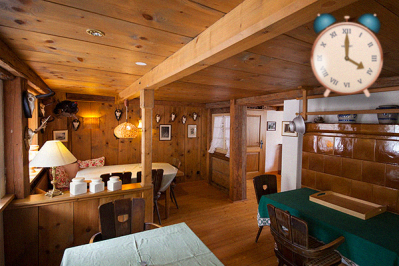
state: 4:00
